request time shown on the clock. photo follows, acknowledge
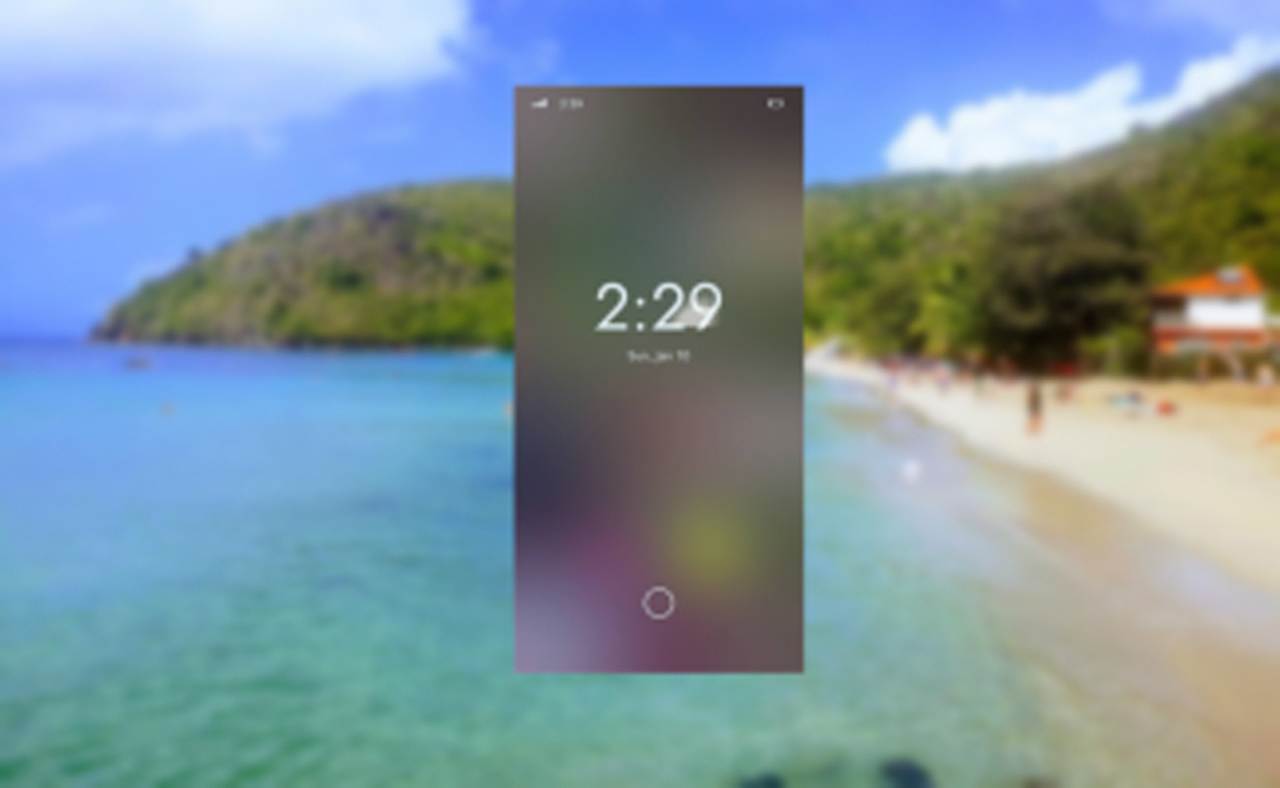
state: 2:29
